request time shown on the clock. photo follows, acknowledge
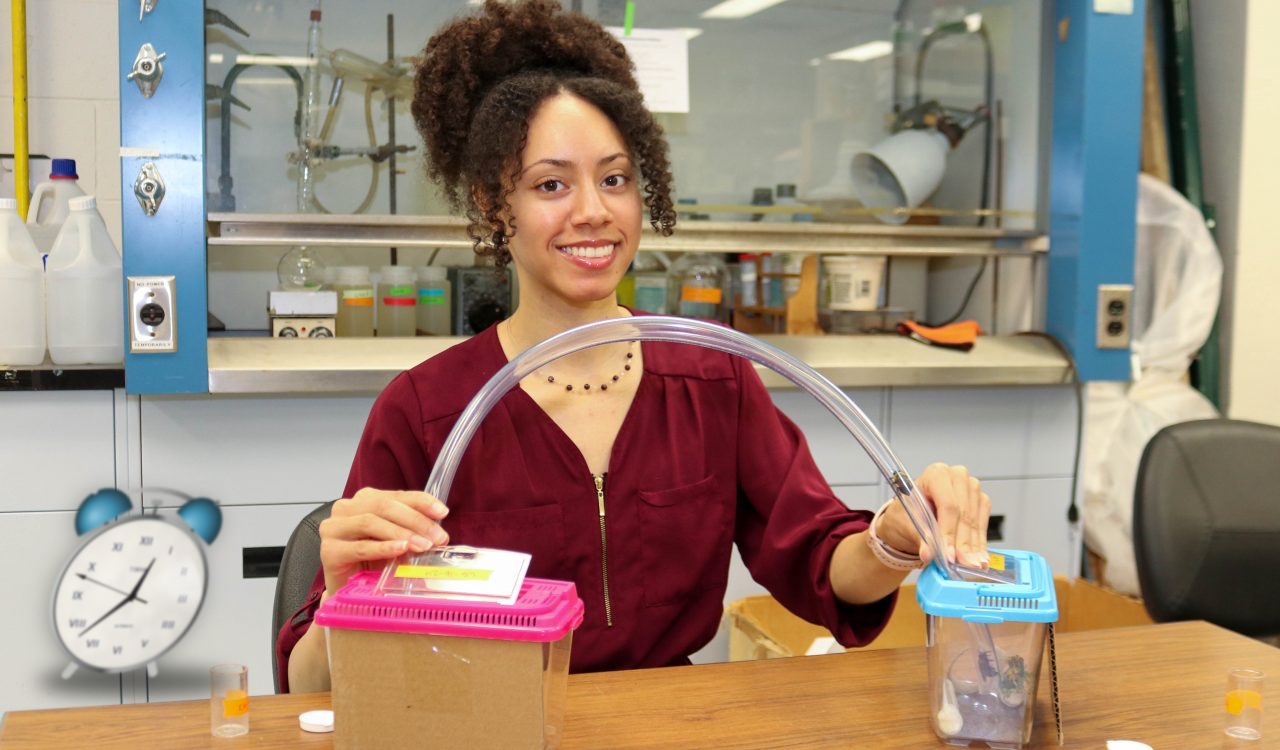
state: 12:37:48
